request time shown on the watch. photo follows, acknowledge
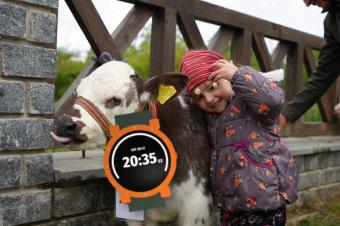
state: 20:35
